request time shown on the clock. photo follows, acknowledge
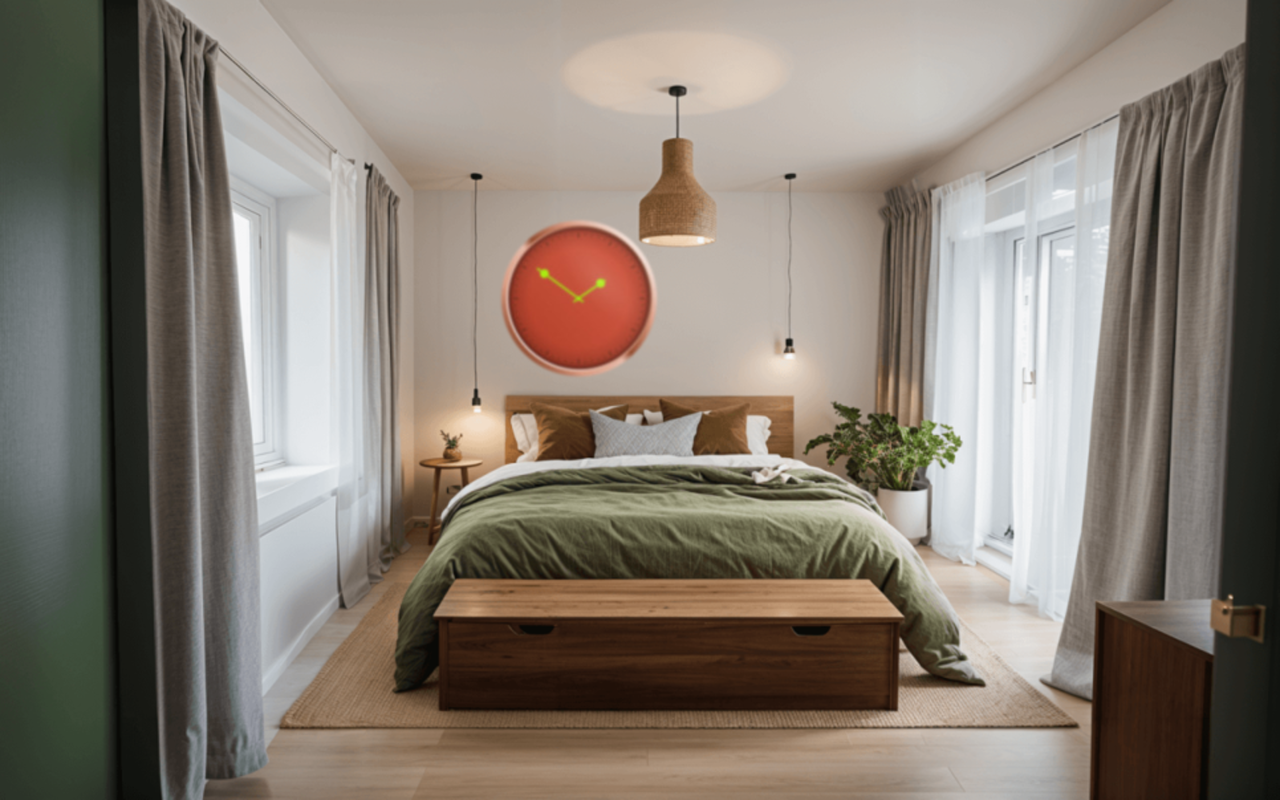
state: 1:51
